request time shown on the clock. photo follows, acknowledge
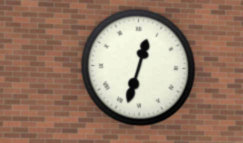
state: 12:33
